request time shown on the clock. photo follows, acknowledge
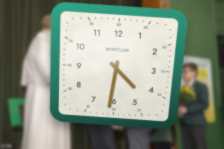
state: 4:31
